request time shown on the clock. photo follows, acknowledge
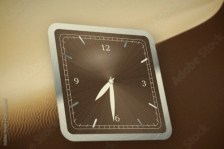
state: 7:31
